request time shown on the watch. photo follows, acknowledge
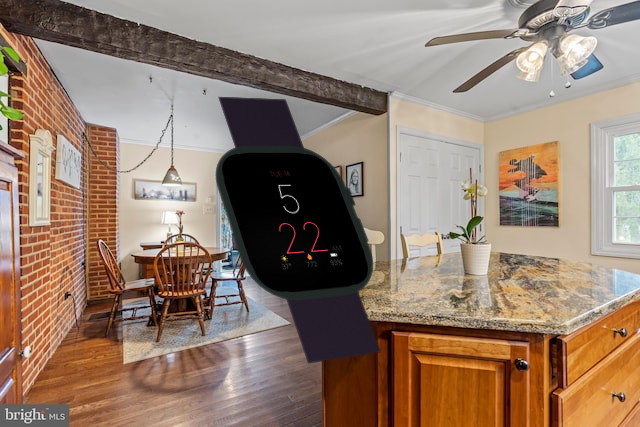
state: 5:22
